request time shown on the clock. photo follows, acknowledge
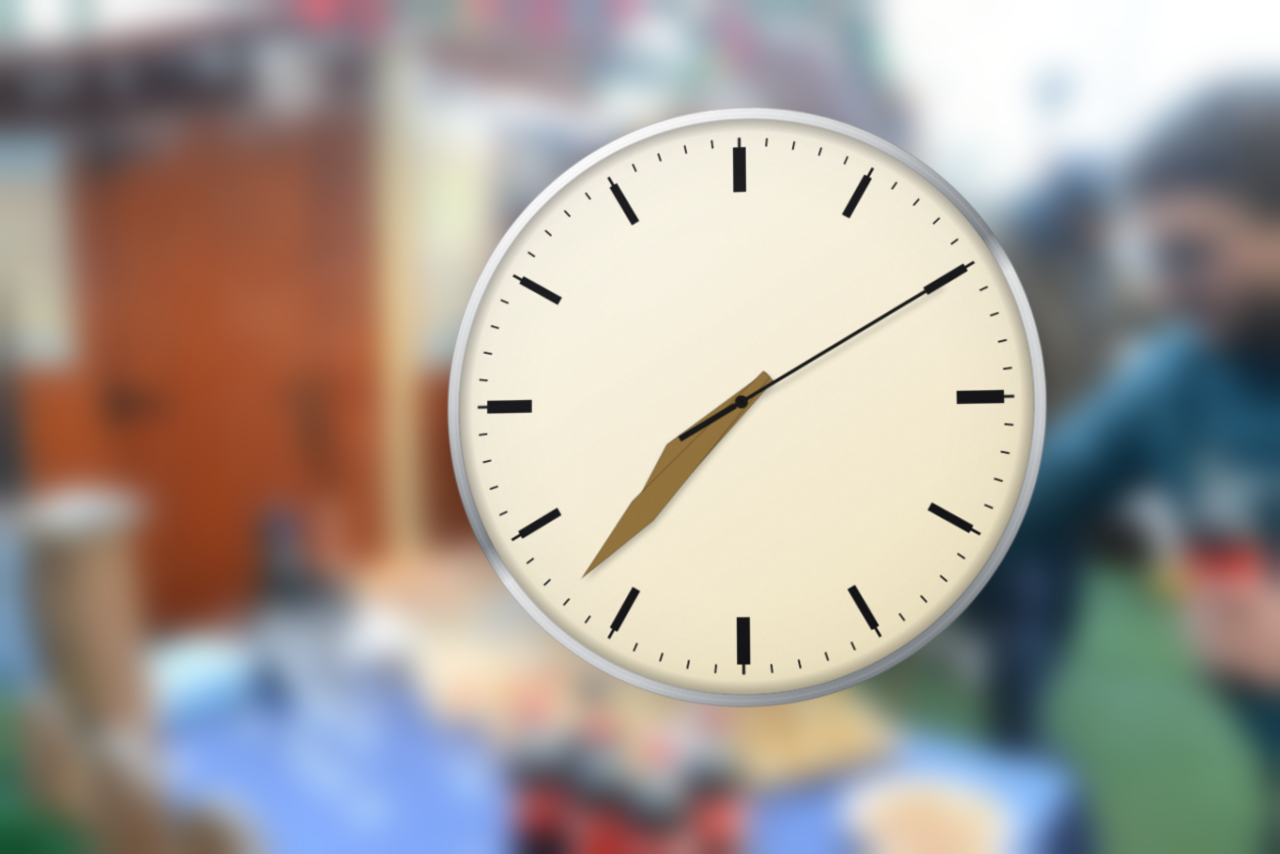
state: 7:37:10
